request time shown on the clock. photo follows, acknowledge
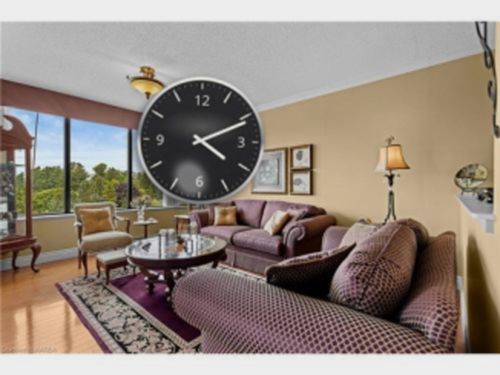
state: 4:11
